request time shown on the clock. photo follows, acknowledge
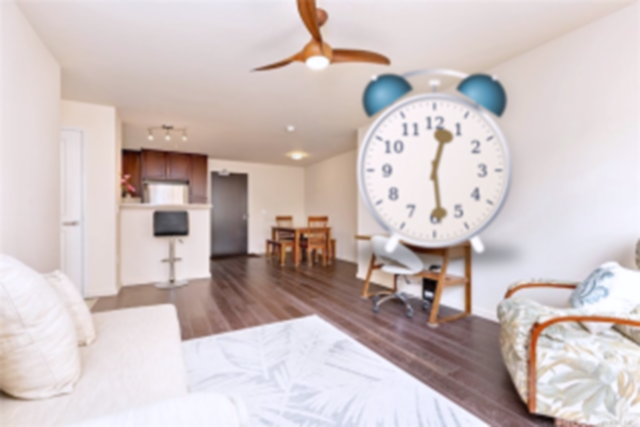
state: 12:29
